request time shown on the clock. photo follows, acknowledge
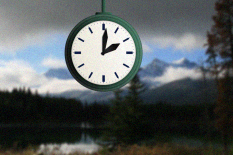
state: 2:01
